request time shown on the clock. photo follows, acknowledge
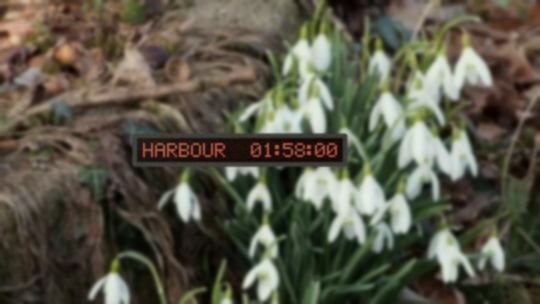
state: 1:58:00
